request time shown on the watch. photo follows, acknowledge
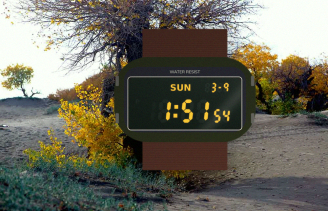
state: 1:51:54
